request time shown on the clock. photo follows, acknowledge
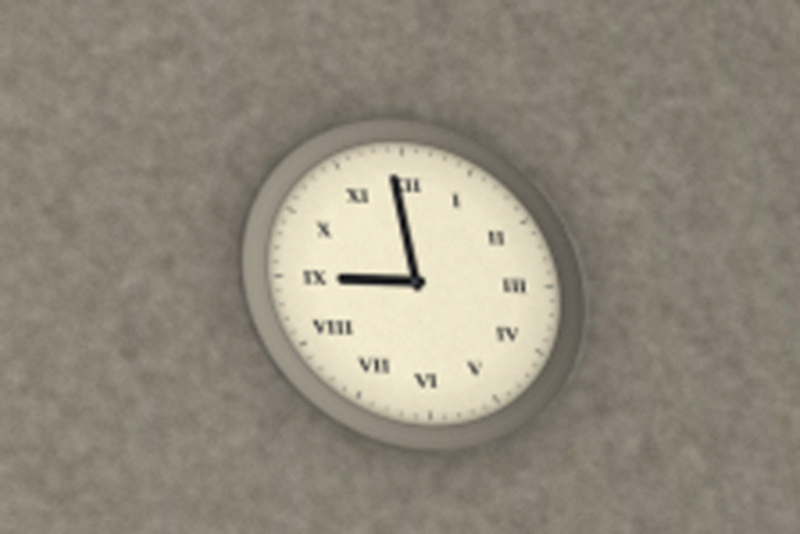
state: 8:59
